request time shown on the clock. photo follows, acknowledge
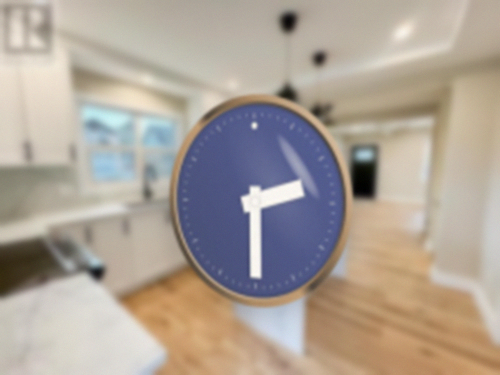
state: 2:30
